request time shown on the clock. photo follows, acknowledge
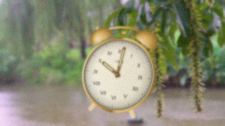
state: 10:01
